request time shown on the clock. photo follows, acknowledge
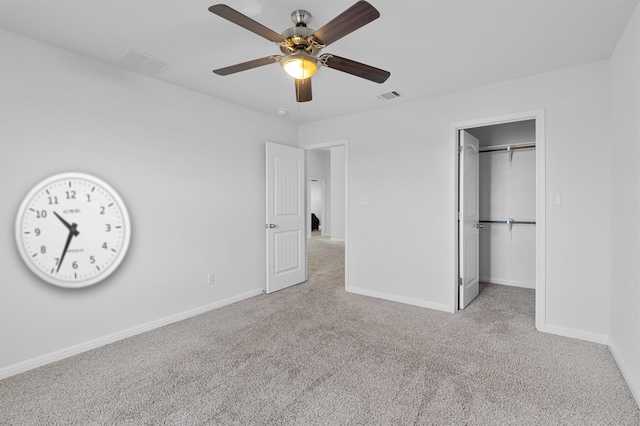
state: 10:34
